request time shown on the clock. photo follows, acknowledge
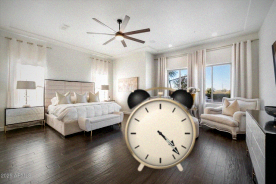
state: 4:23
